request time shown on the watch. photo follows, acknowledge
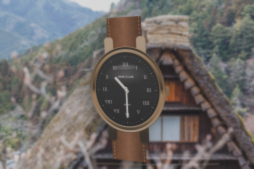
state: 10:30
